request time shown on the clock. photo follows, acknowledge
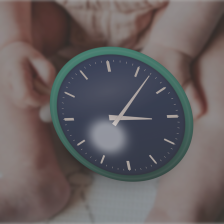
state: 3:07
